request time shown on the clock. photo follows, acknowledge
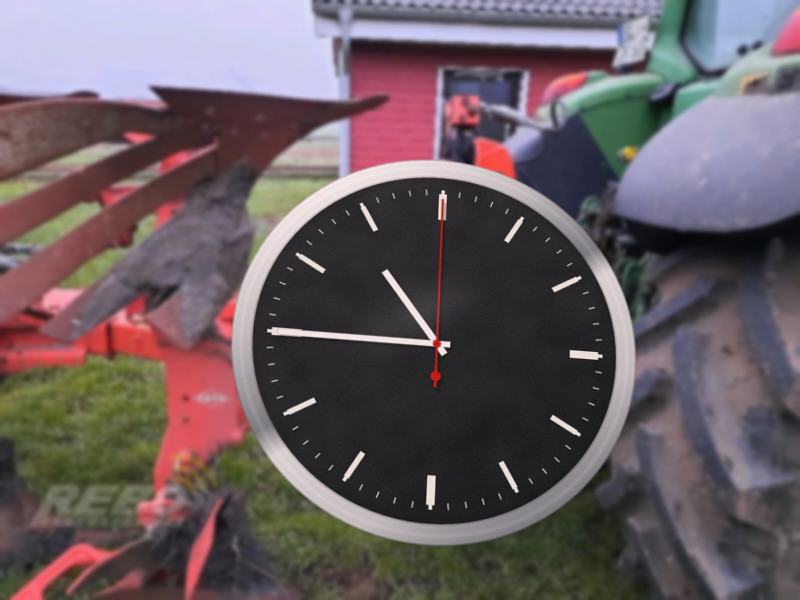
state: 10:45:00
